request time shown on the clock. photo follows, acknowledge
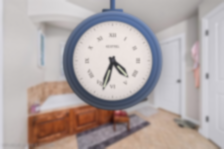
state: 4:33
